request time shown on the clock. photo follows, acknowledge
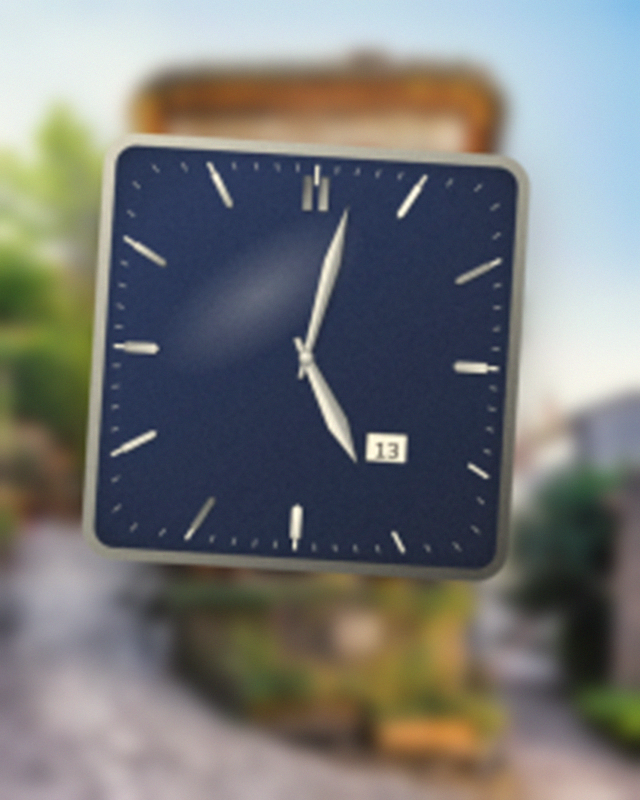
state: 5:02
